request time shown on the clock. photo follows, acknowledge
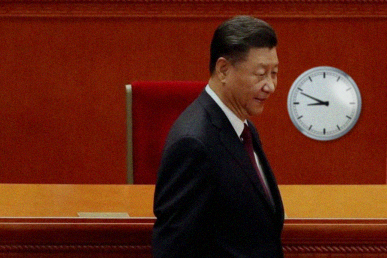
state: 8:49
